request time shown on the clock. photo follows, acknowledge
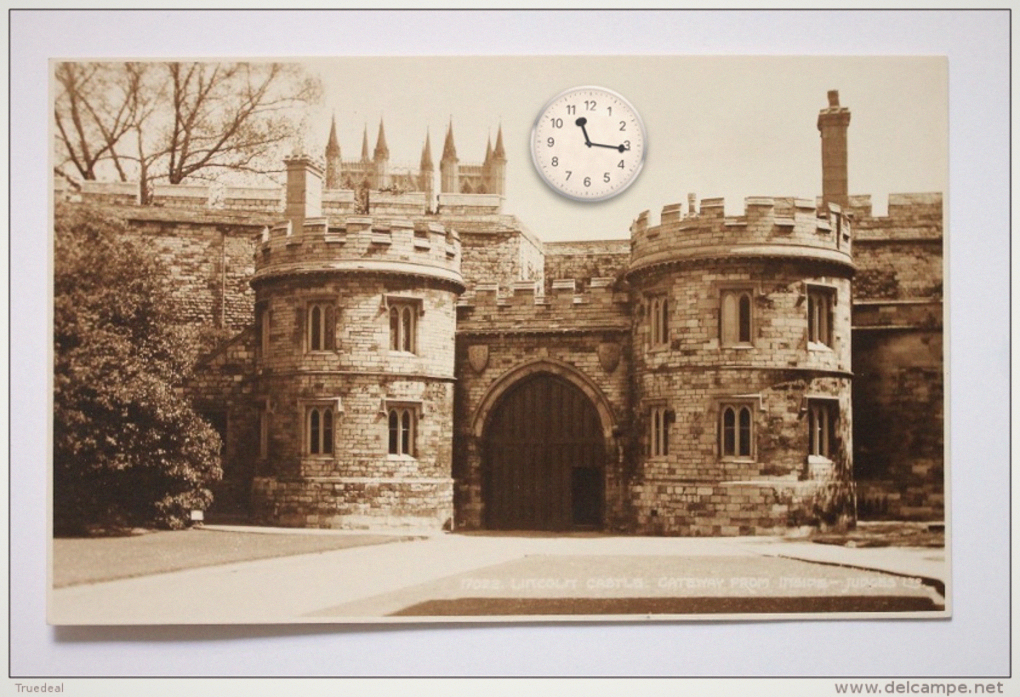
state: 11:16
